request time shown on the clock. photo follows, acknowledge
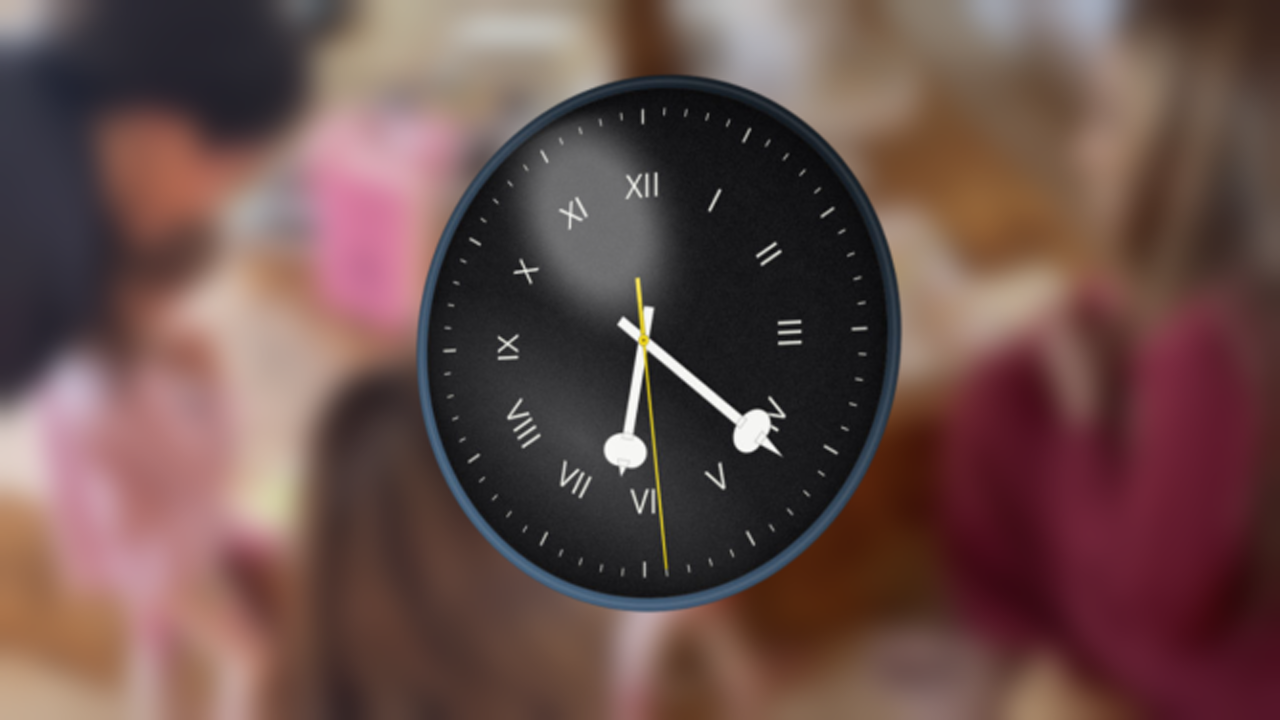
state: 6:21:29
